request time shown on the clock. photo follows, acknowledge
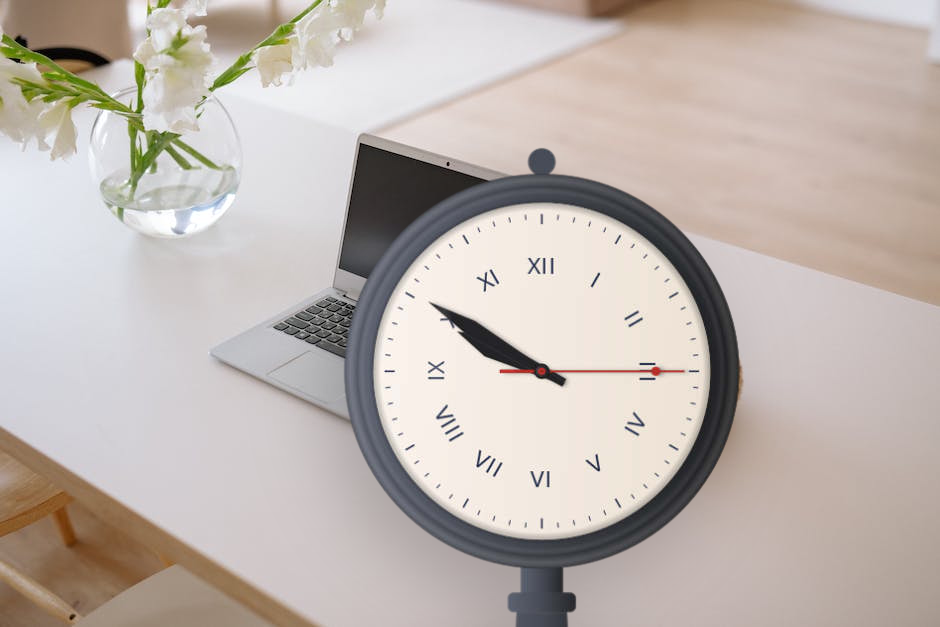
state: 9:50:15
